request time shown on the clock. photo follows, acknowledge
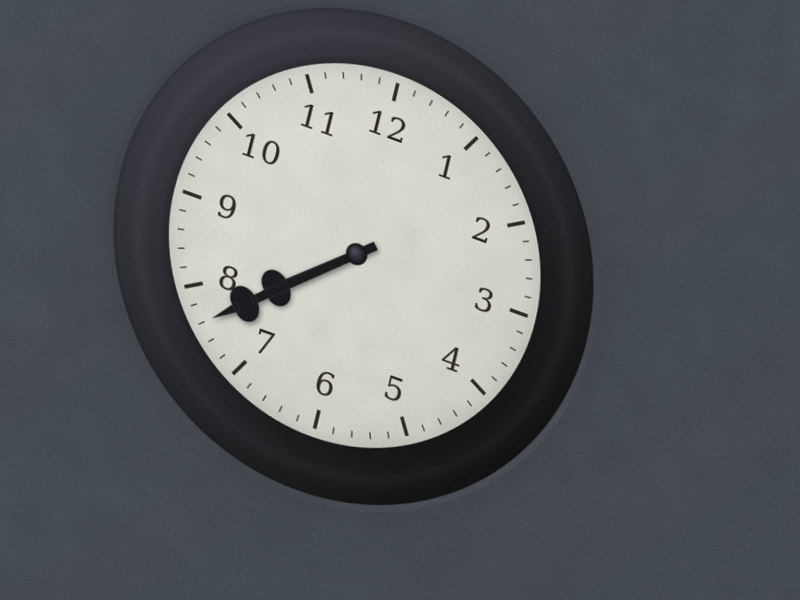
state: 7:38
